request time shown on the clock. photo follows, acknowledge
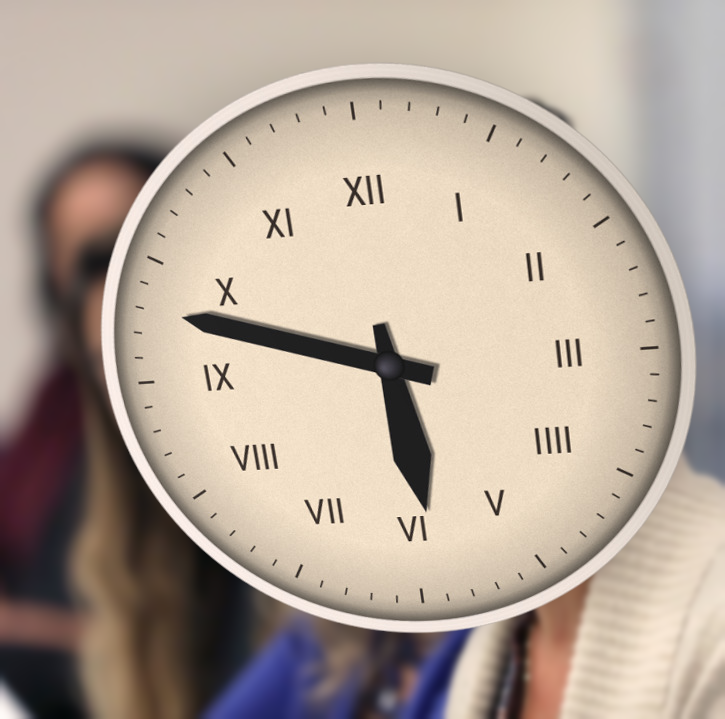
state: 5:48
